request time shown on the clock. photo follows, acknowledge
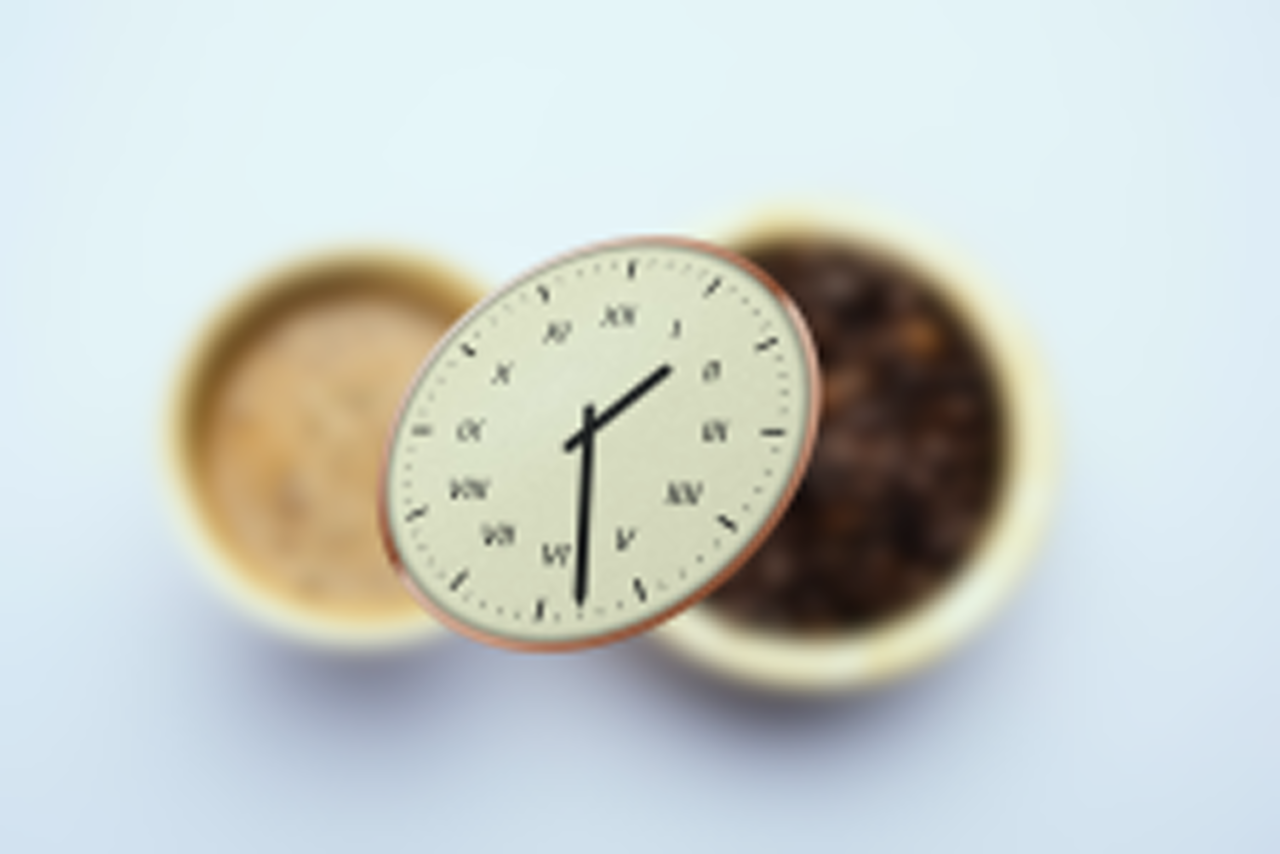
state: 1:28
